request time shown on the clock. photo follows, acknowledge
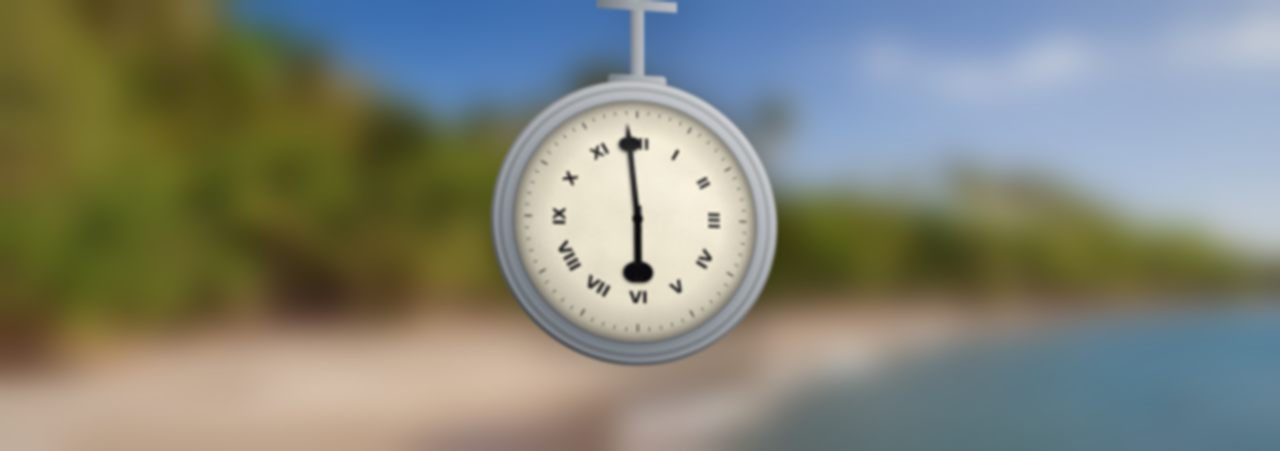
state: 5:59
